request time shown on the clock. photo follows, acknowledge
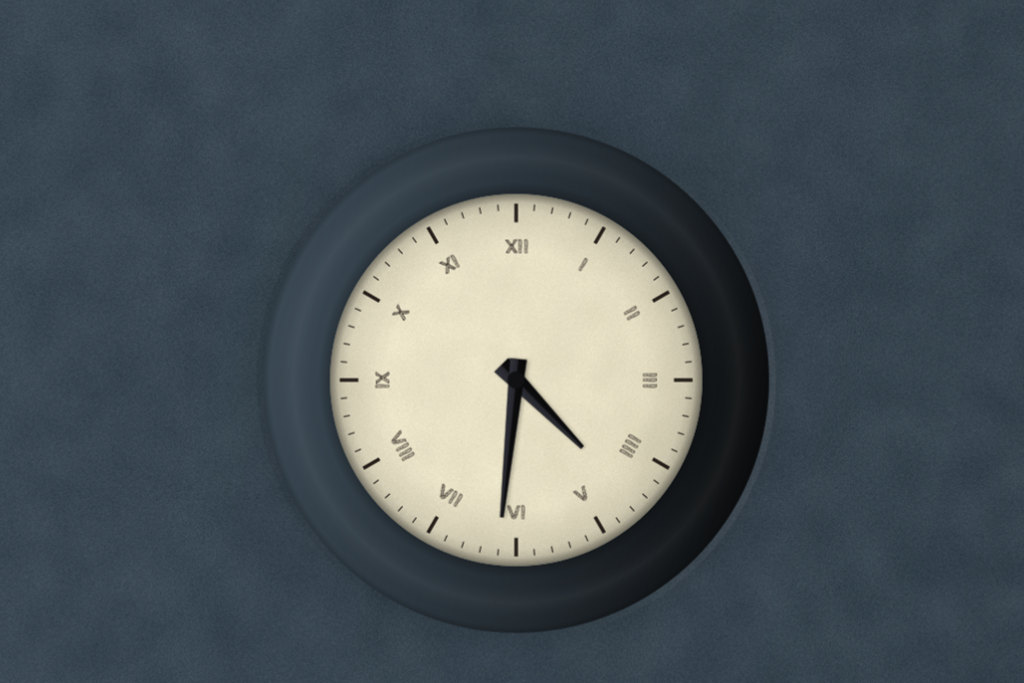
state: 4:31
